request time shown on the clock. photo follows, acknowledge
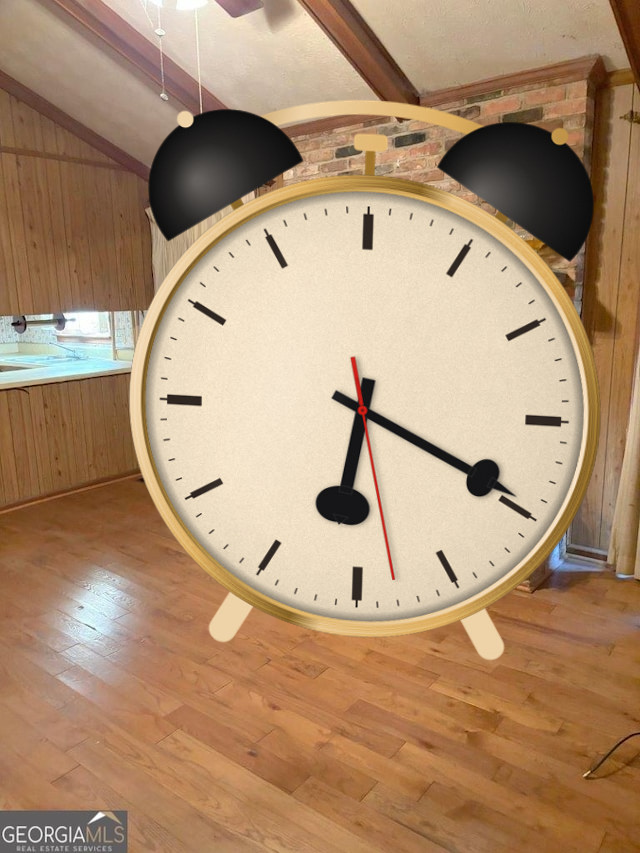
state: 6:19:28
